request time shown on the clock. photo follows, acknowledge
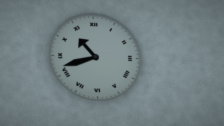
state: 10:42
